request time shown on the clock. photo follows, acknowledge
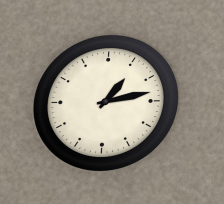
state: 1:13
